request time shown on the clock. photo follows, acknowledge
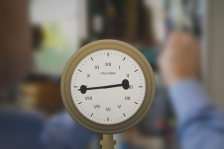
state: 2:44
